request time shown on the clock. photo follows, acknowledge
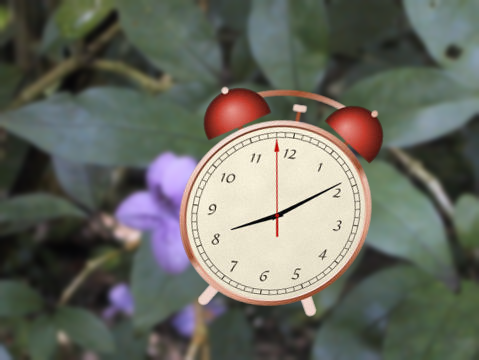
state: 8:08:58
